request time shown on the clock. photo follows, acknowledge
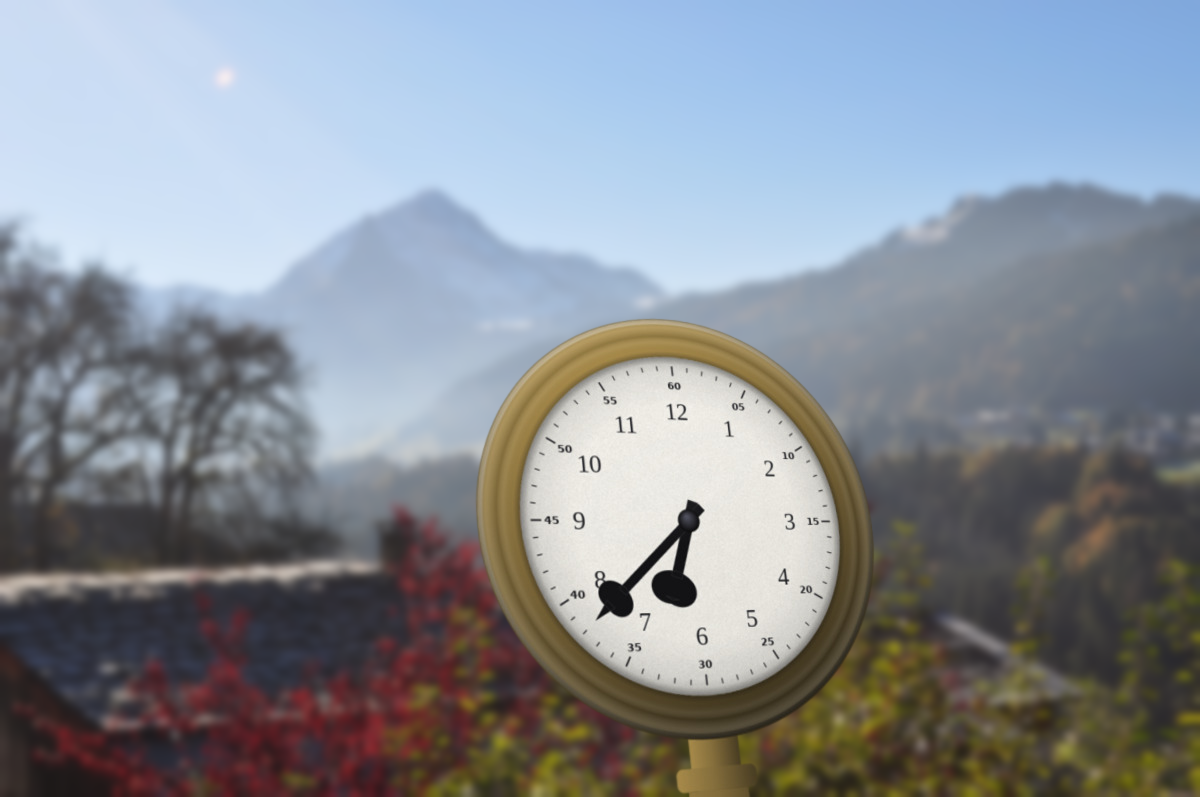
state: 6:38
